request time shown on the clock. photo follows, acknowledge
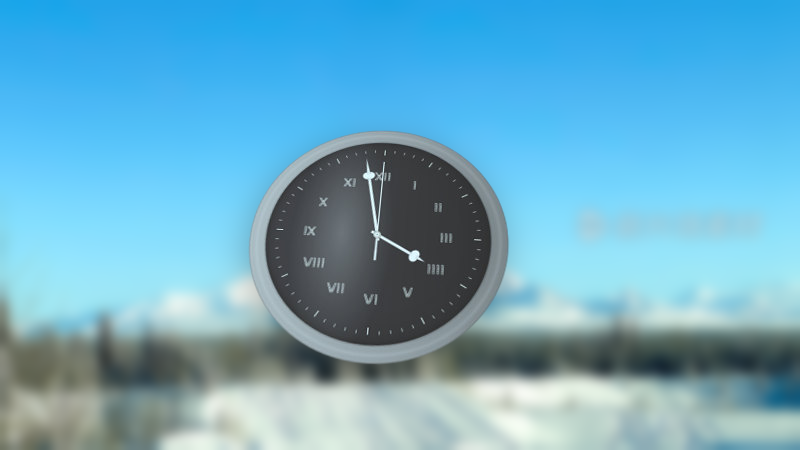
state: 3:58:00
